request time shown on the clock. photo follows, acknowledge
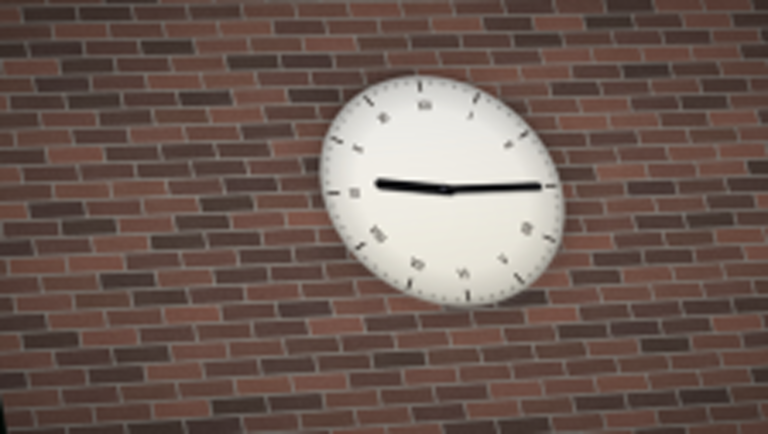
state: 9:15
